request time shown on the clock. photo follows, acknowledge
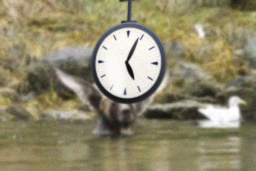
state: 5:04
